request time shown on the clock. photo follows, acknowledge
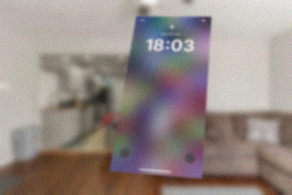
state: 18:03
